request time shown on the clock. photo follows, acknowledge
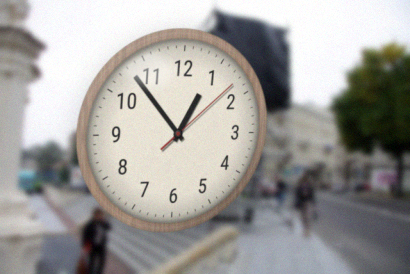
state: 12:53:08
